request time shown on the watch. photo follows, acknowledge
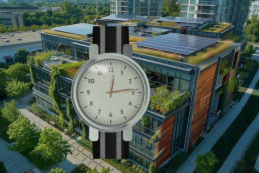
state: 12:14
